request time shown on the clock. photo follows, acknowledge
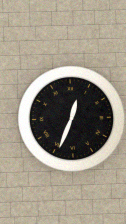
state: 12:34
